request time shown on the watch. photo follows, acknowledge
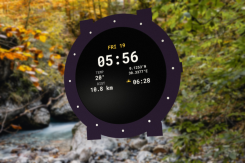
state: 5:56
